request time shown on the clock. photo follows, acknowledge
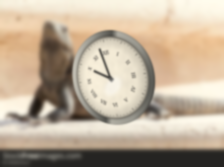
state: 9:58
